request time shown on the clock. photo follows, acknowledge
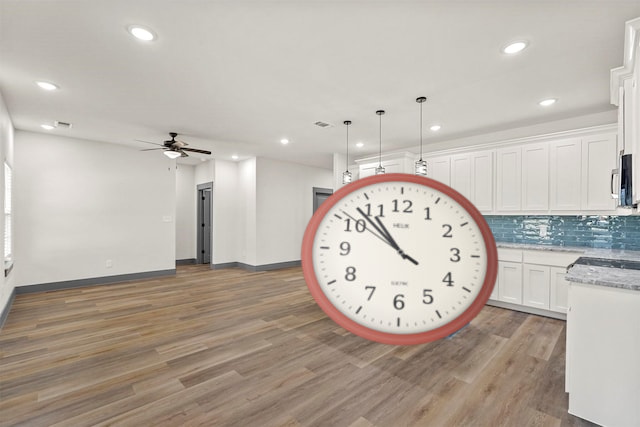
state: 10:52:51
